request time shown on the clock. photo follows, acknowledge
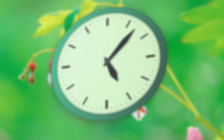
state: 5:07
